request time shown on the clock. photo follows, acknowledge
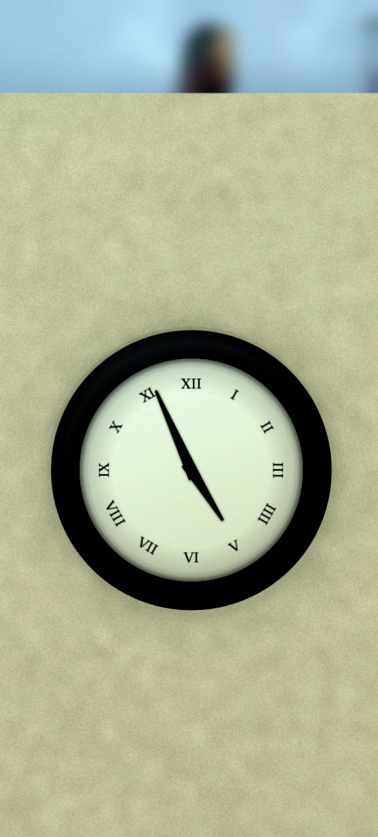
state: 4:56
